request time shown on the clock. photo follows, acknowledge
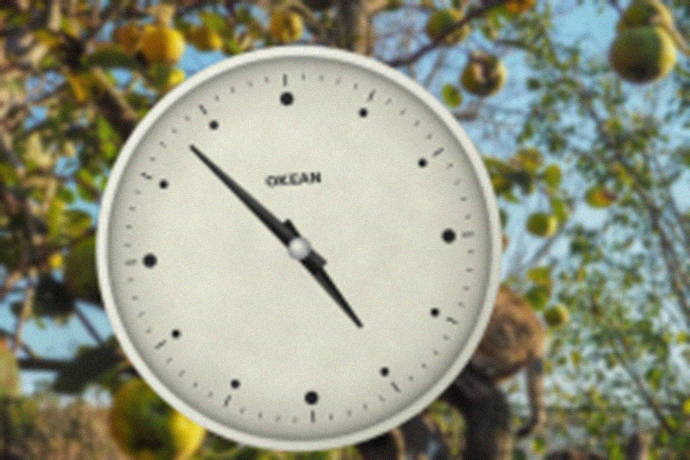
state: 4:53
